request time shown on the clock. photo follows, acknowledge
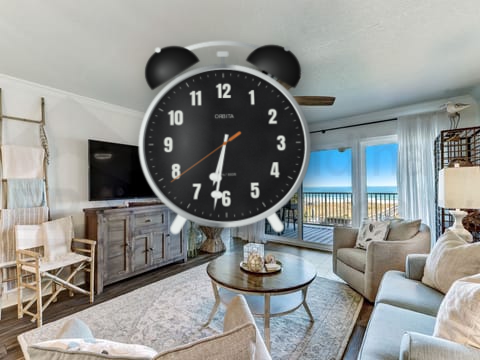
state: 6:31:39
